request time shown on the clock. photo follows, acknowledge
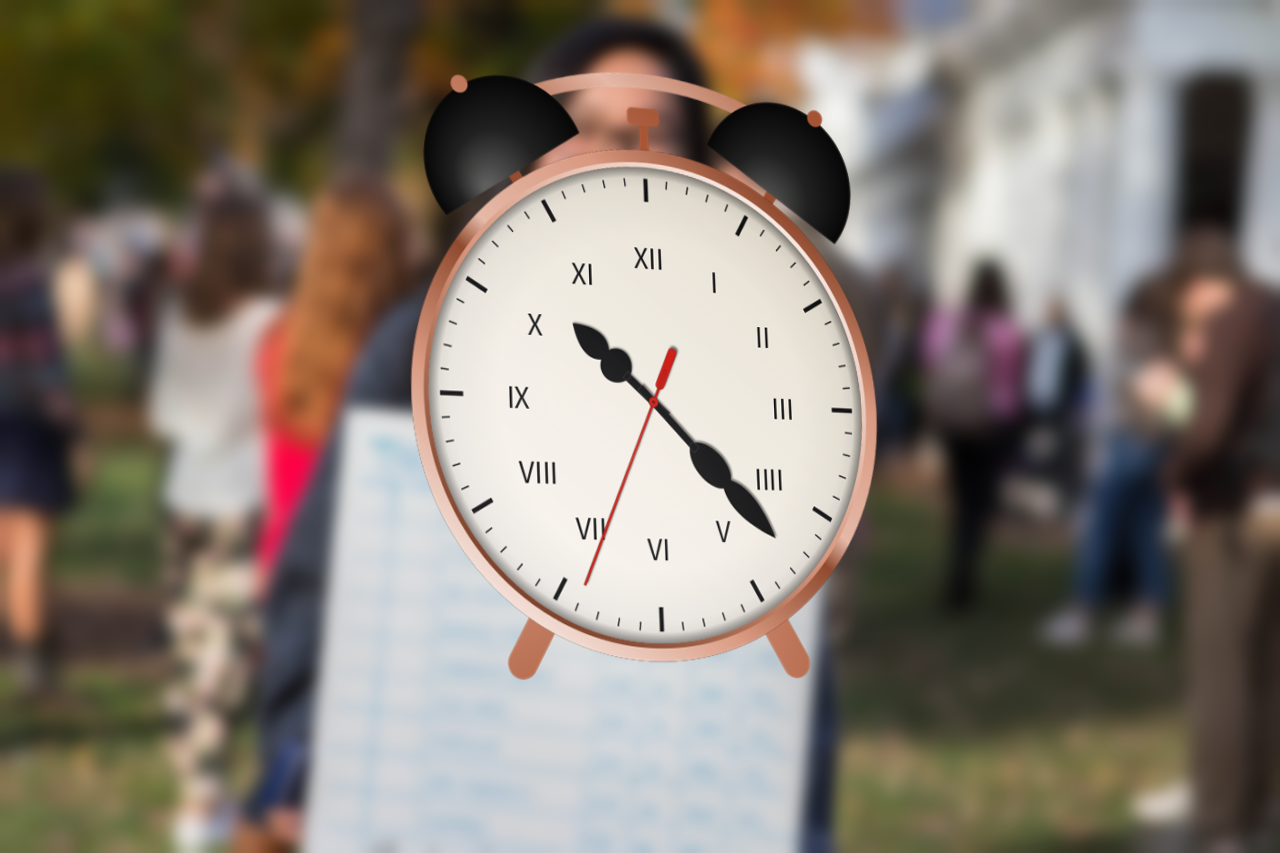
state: 10:22:34
